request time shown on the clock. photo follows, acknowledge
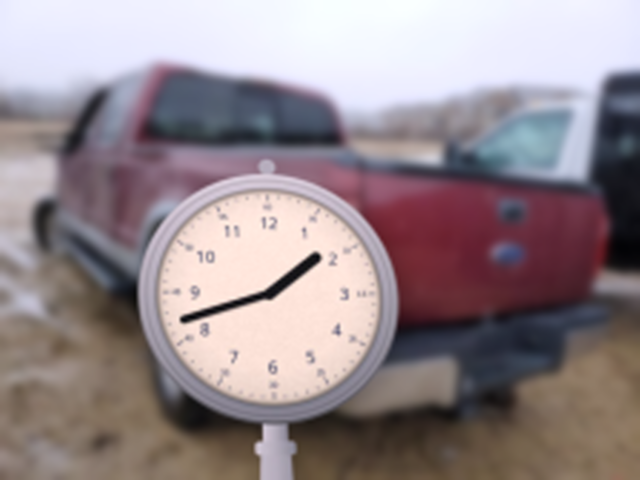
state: 1:42
